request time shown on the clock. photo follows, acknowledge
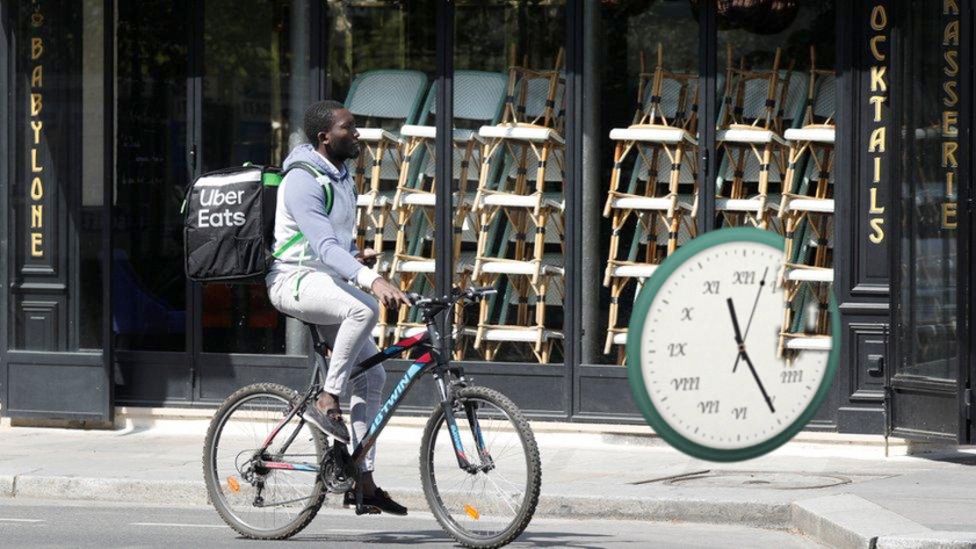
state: 11:25:03
